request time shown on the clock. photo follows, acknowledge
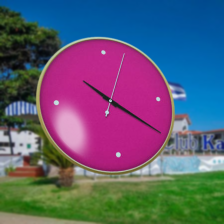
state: 10:21:04
